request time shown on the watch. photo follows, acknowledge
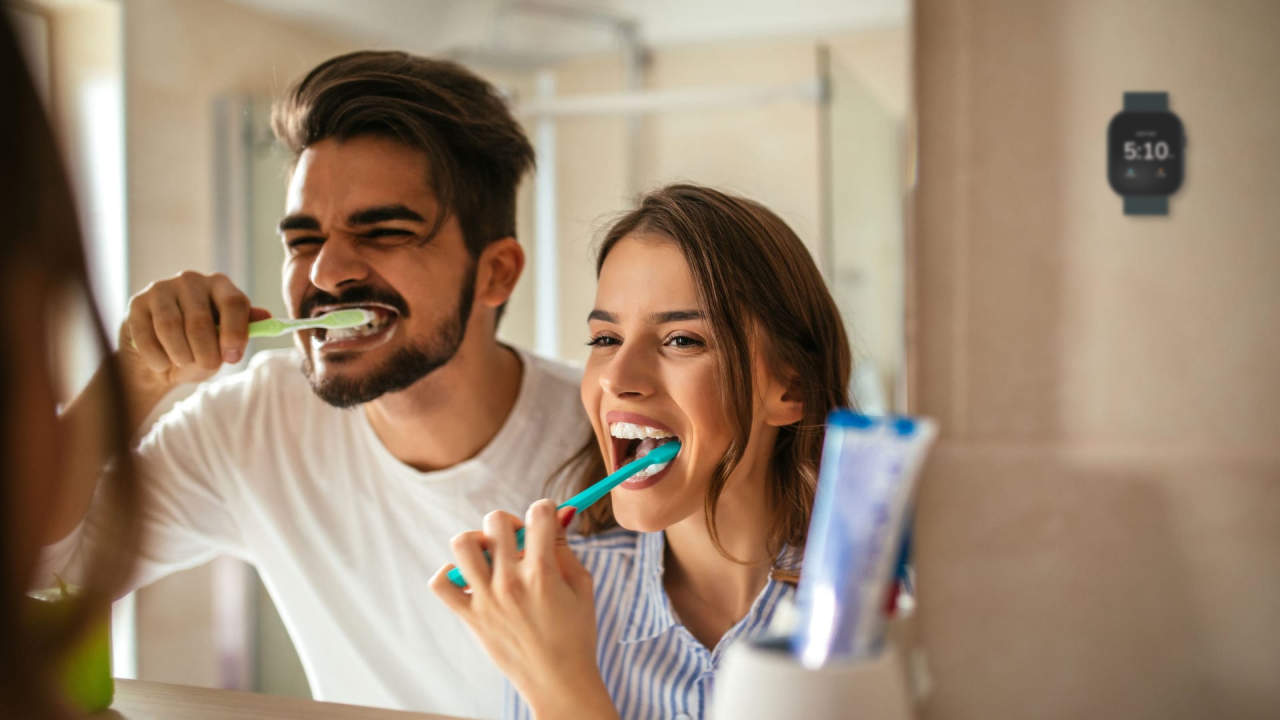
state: 5:10
